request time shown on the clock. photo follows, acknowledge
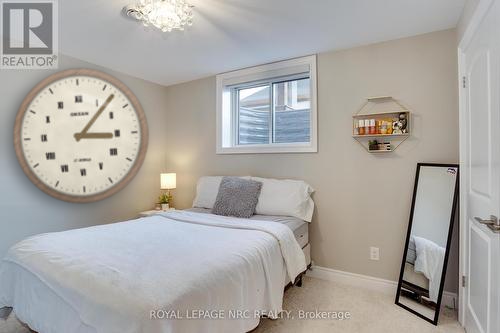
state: 3:07
